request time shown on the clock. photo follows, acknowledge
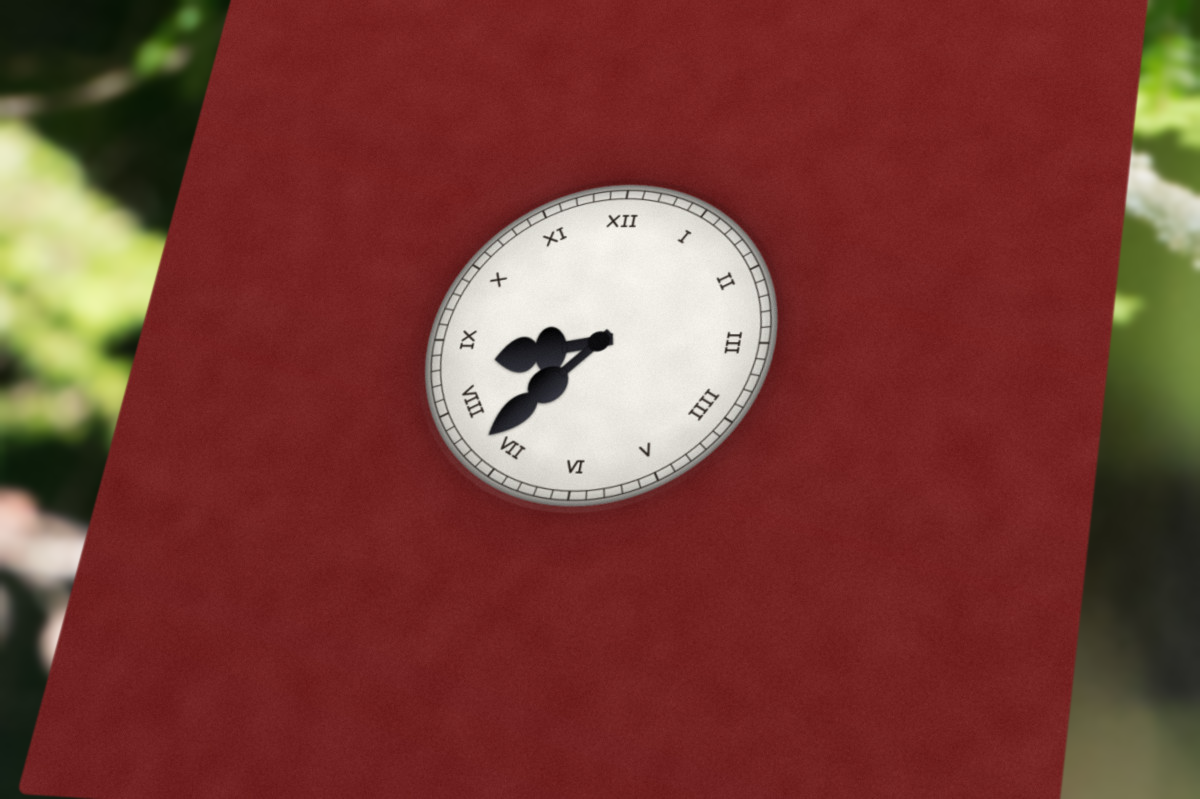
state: 8:37
